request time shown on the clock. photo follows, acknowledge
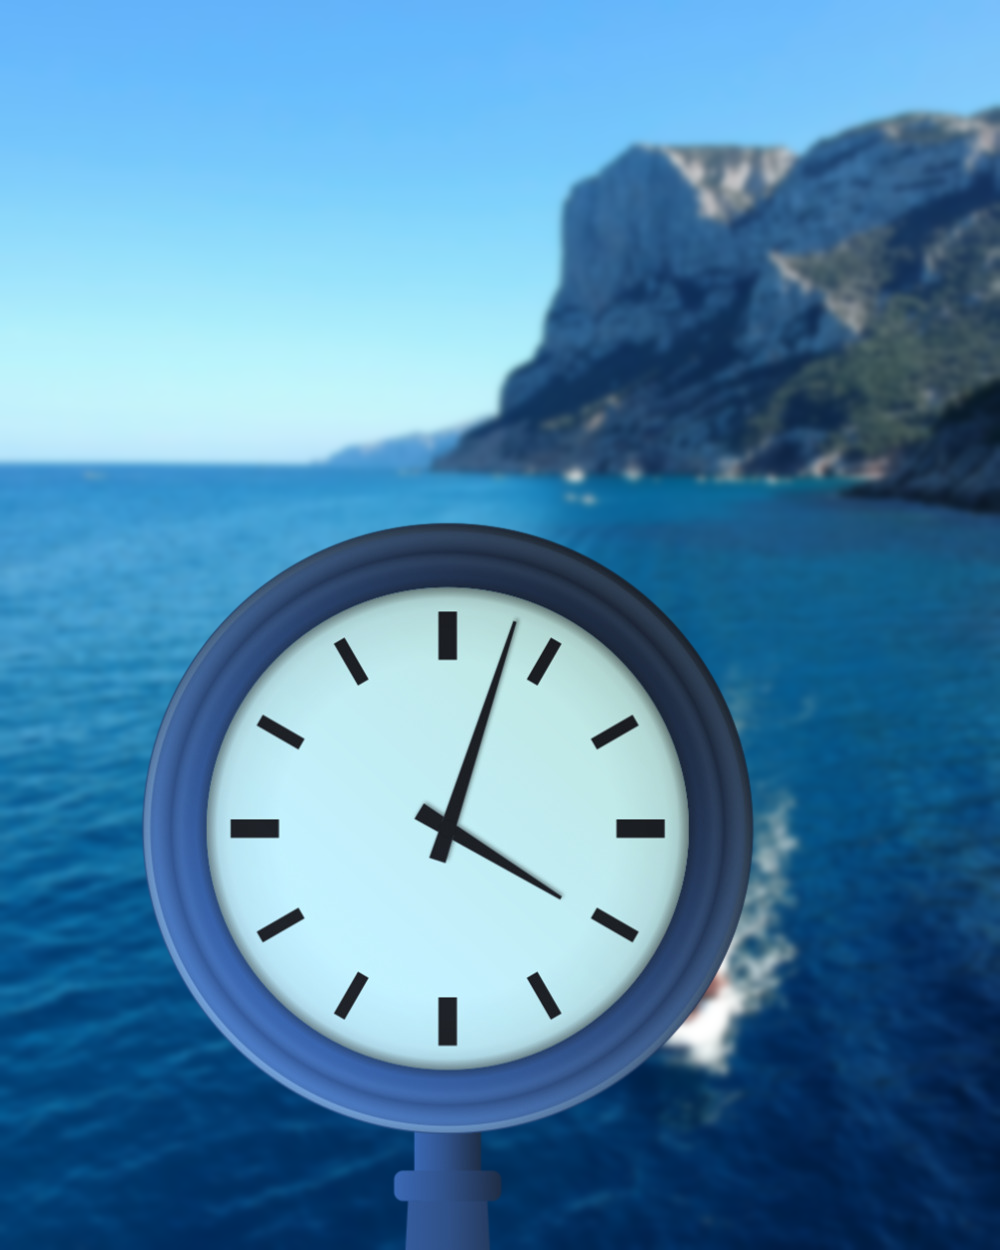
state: 4:03
